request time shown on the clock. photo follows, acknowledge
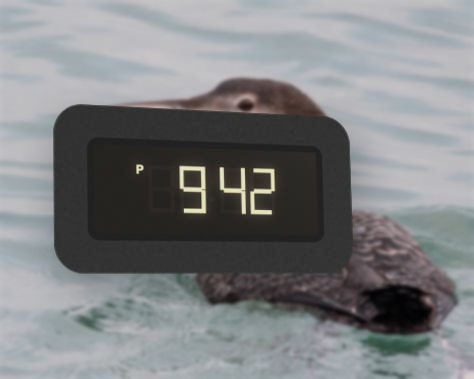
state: 9:42
